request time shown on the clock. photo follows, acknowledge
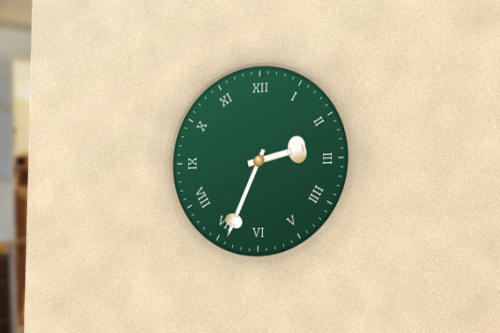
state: 2:34
